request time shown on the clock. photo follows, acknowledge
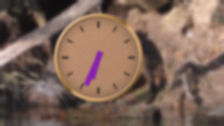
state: 6:34
